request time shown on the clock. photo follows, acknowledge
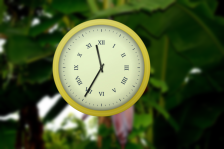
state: 11:35
